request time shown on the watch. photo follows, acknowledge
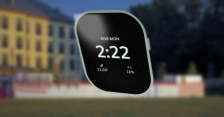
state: 2:22
